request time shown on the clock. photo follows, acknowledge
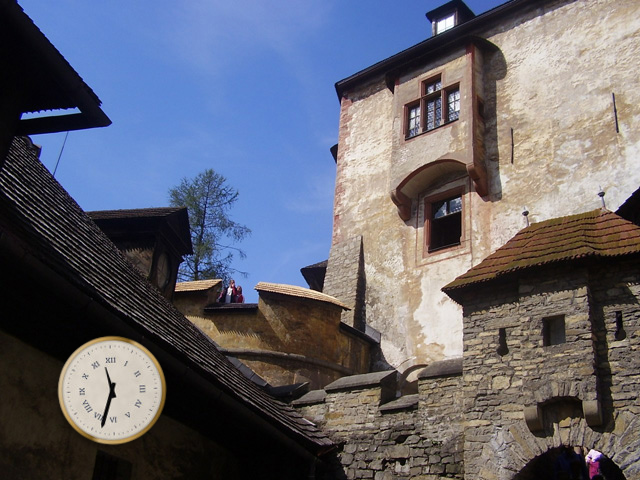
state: 11:33
